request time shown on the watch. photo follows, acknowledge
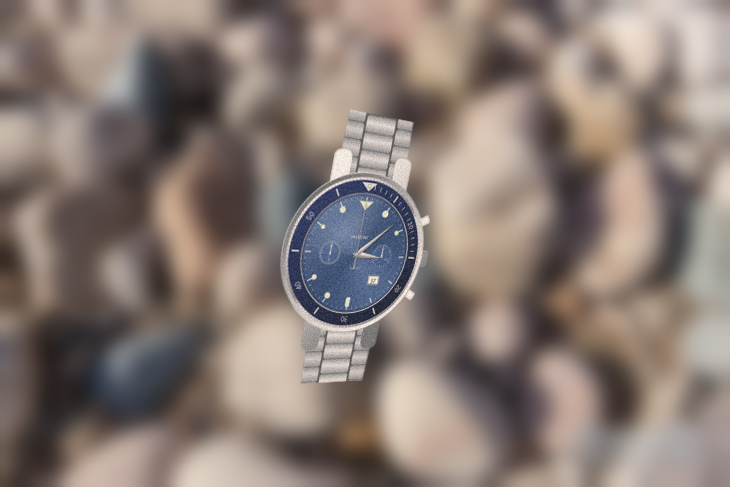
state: 3:08
